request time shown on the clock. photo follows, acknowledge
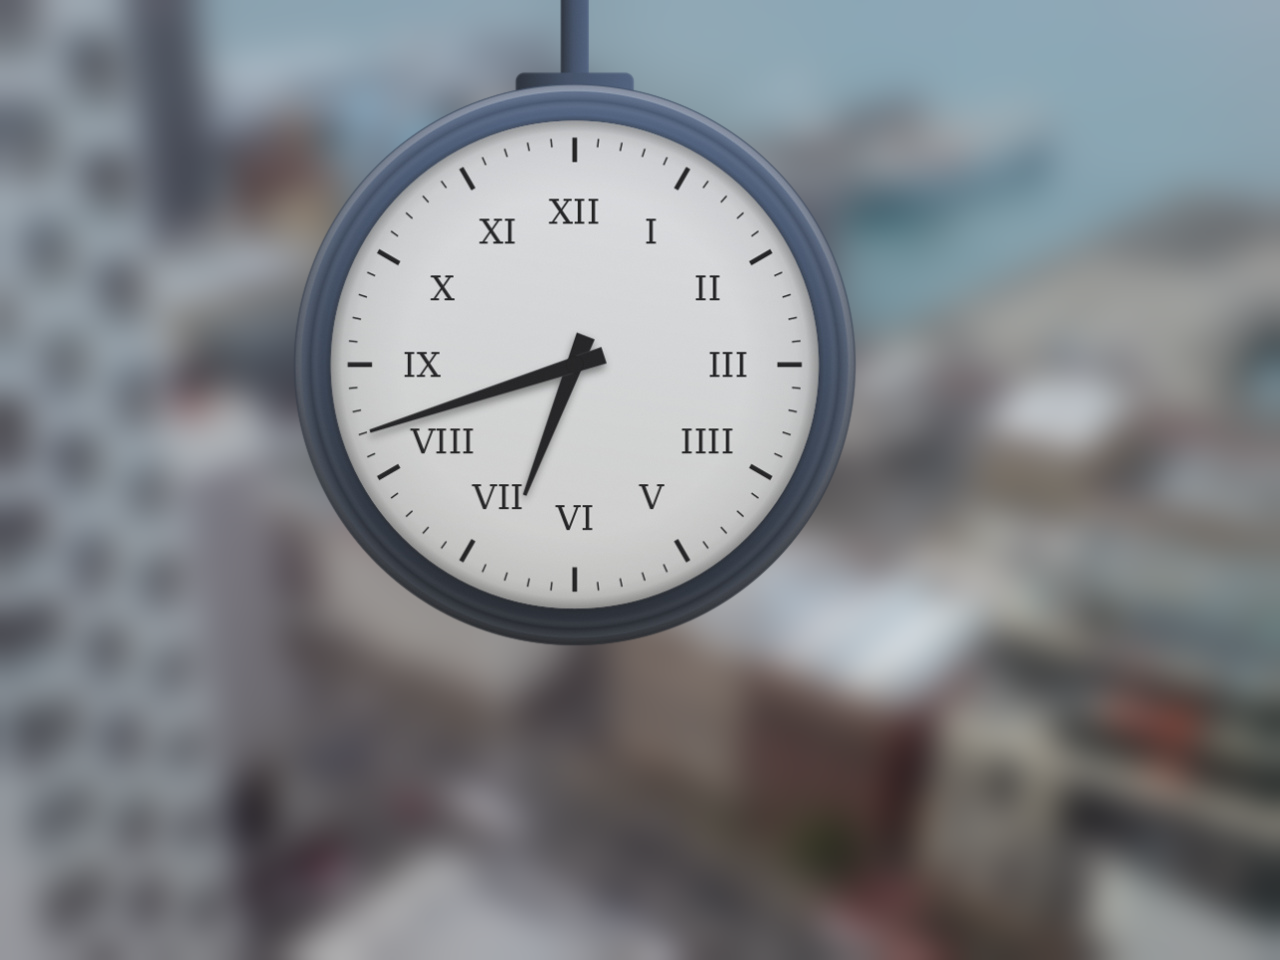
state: 6:42
